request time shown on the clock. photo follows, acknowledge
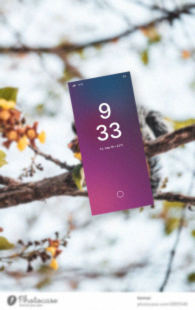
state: 9:33
